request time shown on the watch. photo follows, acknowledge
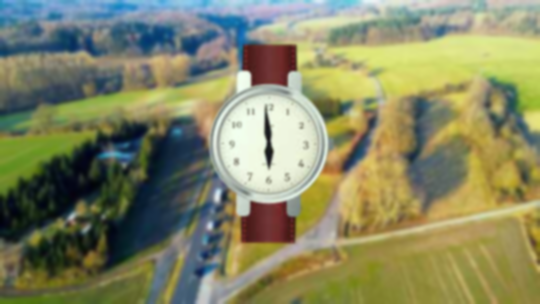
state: 5:59
